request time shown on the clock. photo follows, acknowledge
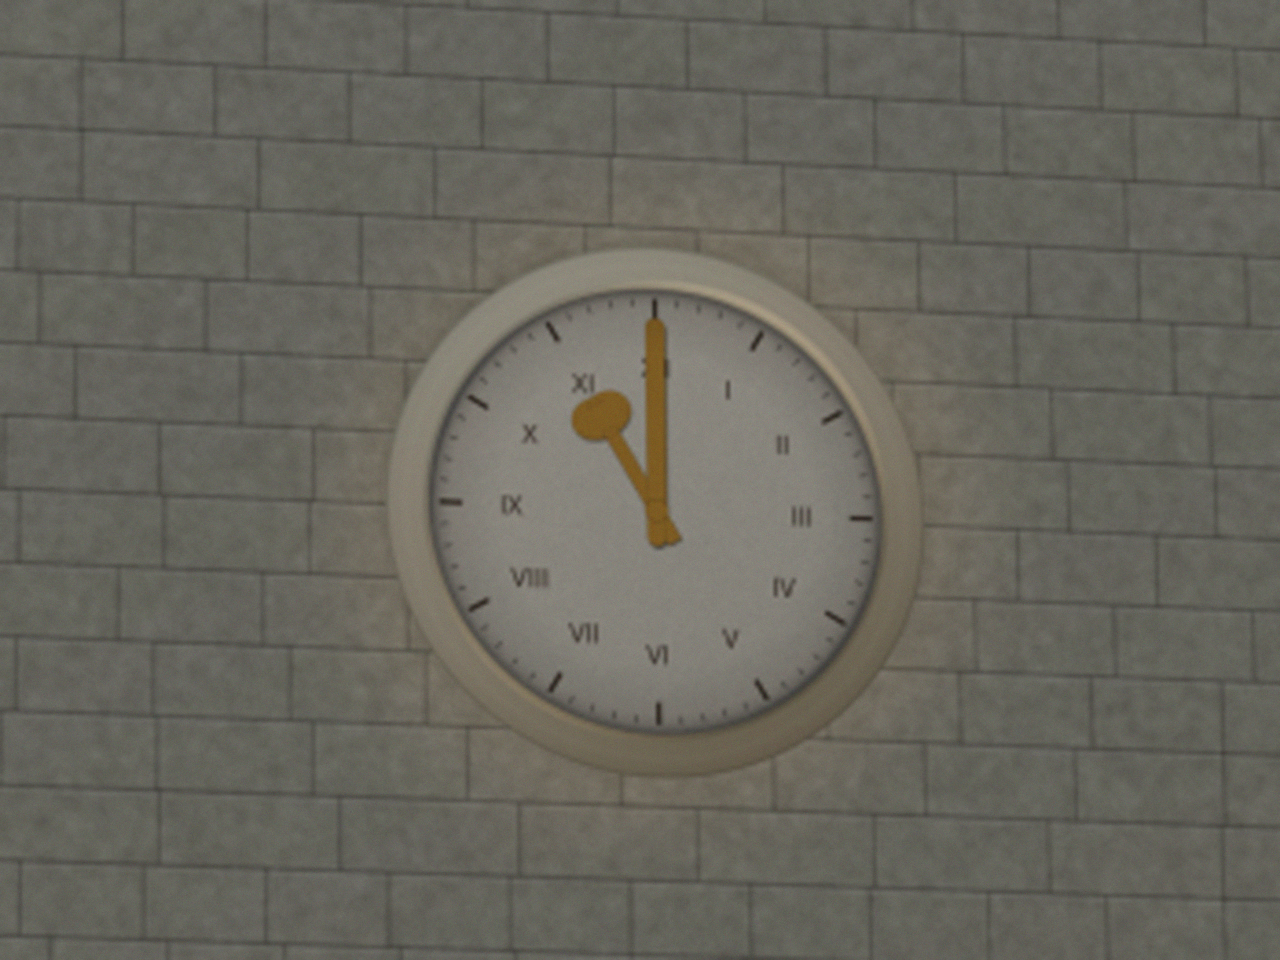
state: 11:00
